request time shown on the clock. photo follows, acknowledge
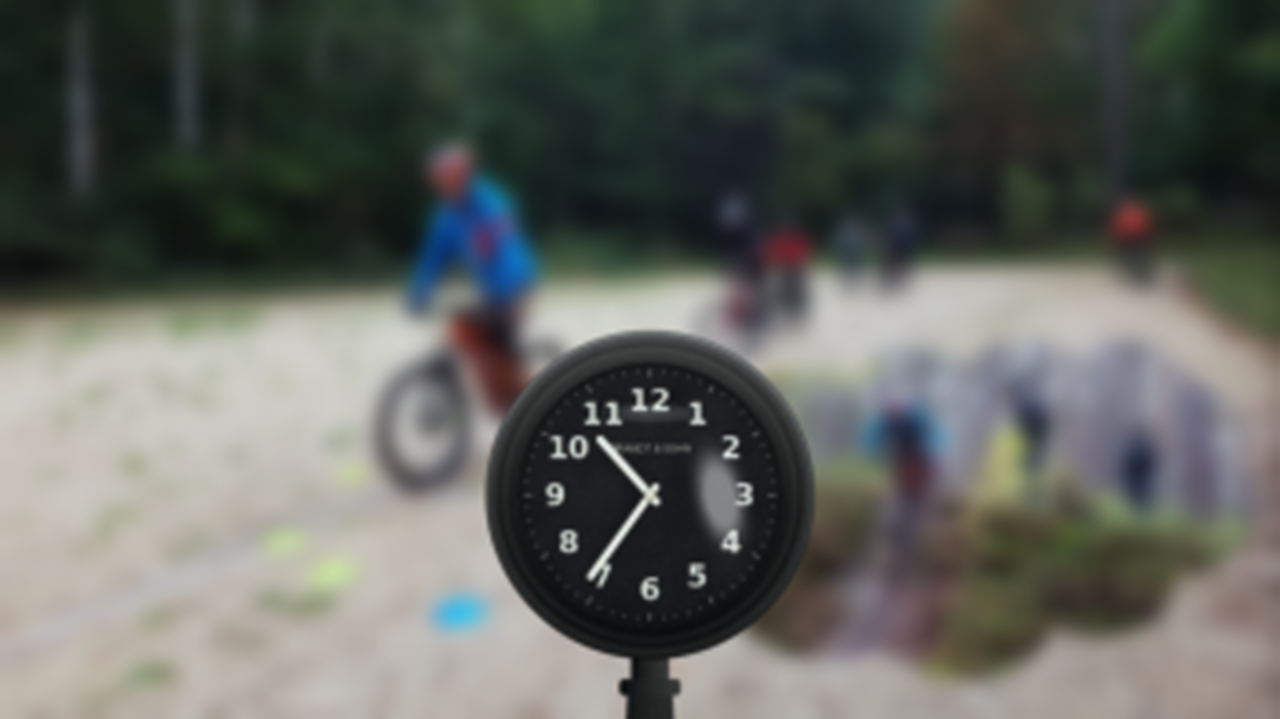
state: 10:36
